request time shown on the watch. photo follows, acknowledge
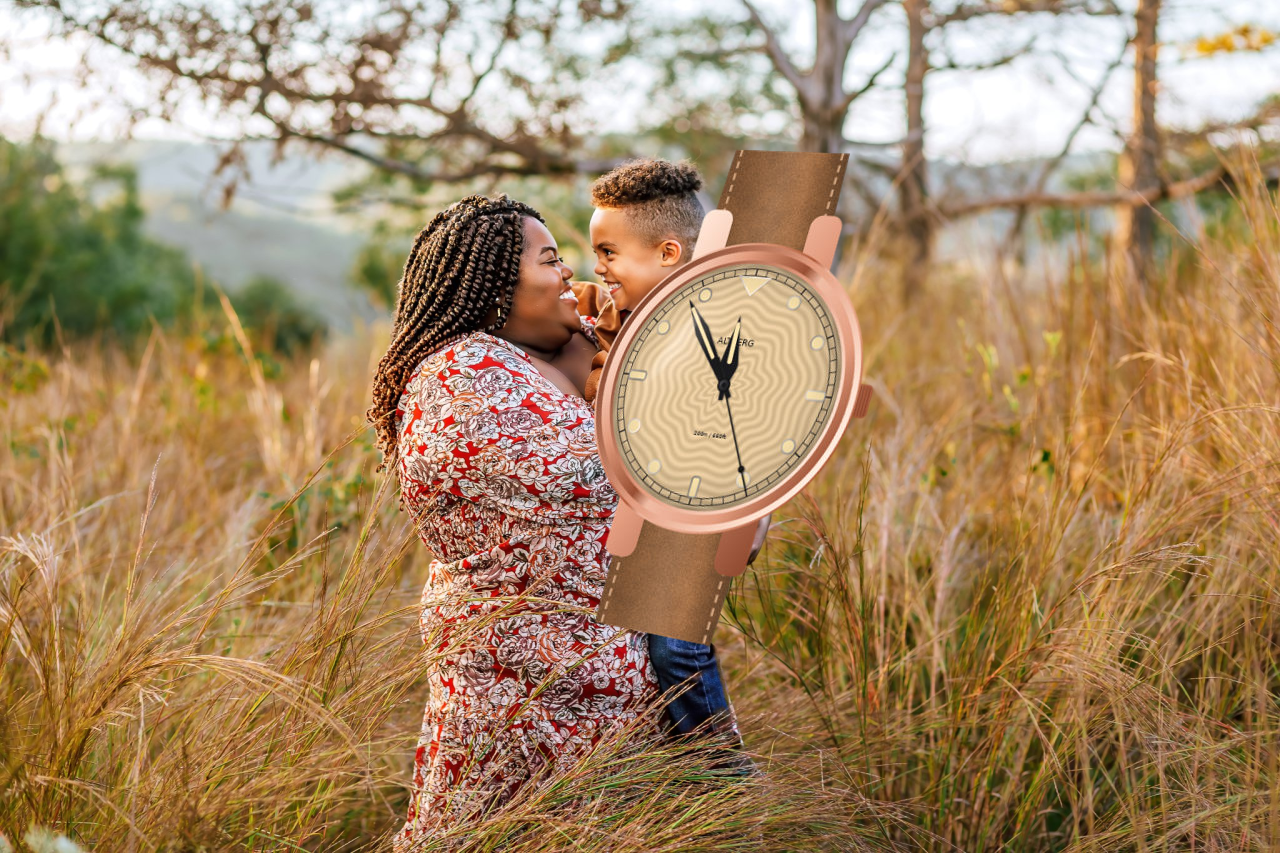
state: 11:53:25
